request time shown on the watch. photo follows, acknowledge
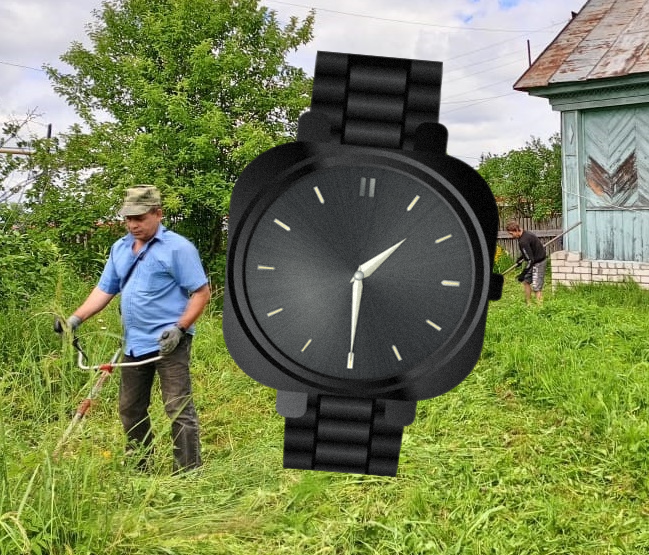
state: 1:30
